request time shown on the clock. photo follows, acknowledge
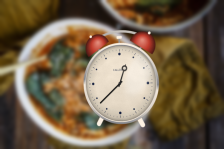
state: 12:38
